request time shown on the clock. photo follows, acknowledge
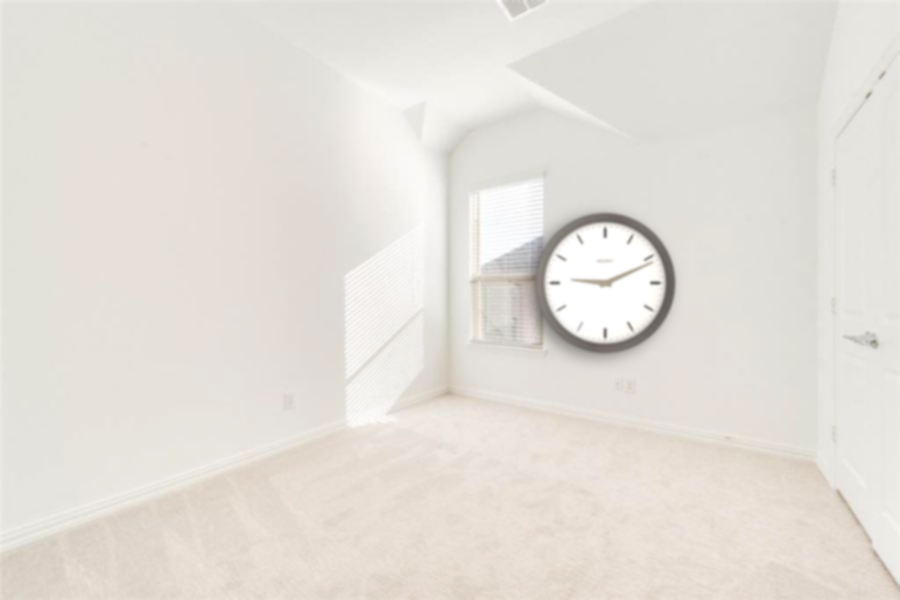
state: 9:11
